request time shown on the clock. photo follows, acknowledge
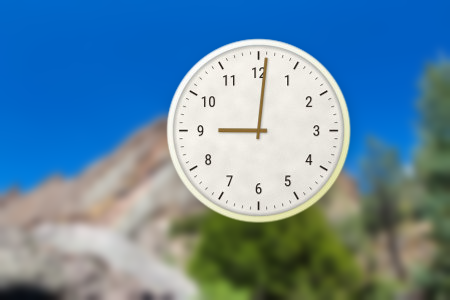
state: 9:01
